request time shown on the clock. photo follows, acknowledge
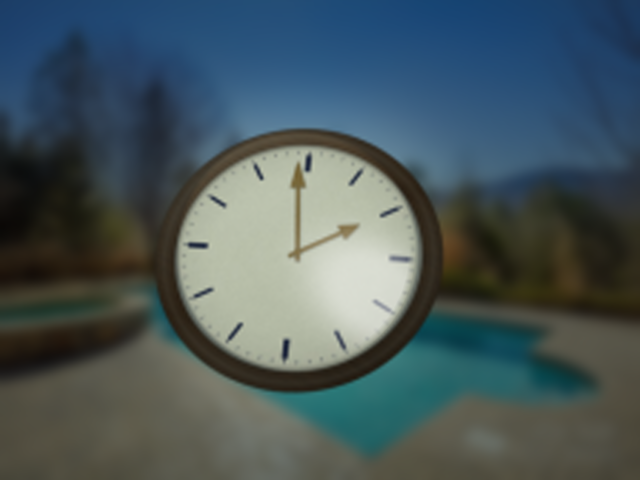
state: 1:59
